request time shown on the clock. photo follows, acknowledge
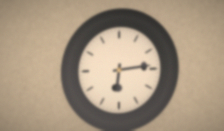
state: 6:14
